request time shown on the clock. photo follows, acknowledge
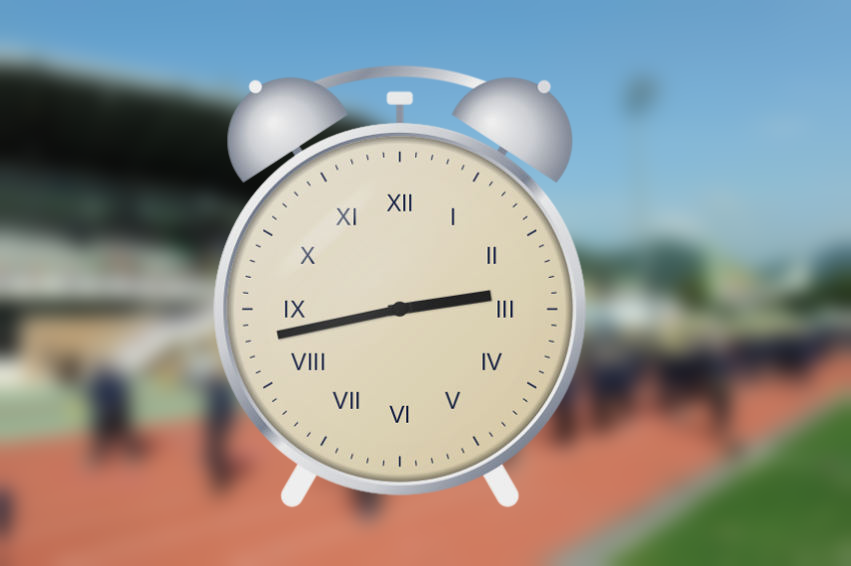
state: 2:43
